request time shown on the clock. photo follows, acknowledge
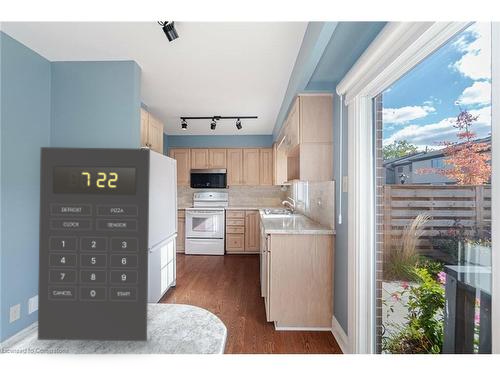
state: 7:22
